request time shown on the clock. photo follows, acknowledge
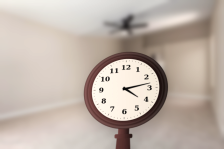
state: 4:13
